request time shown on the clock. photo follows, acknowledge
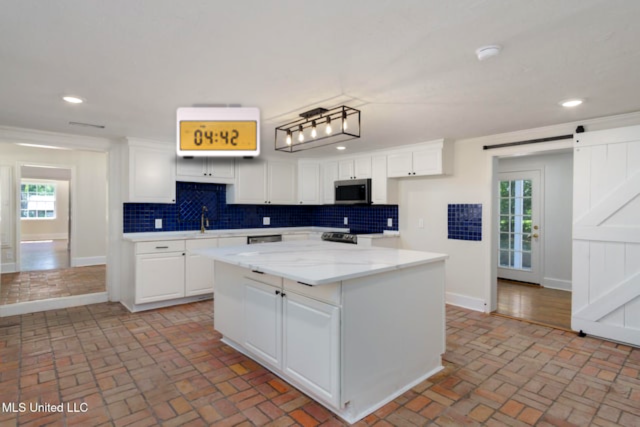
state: 4:42
